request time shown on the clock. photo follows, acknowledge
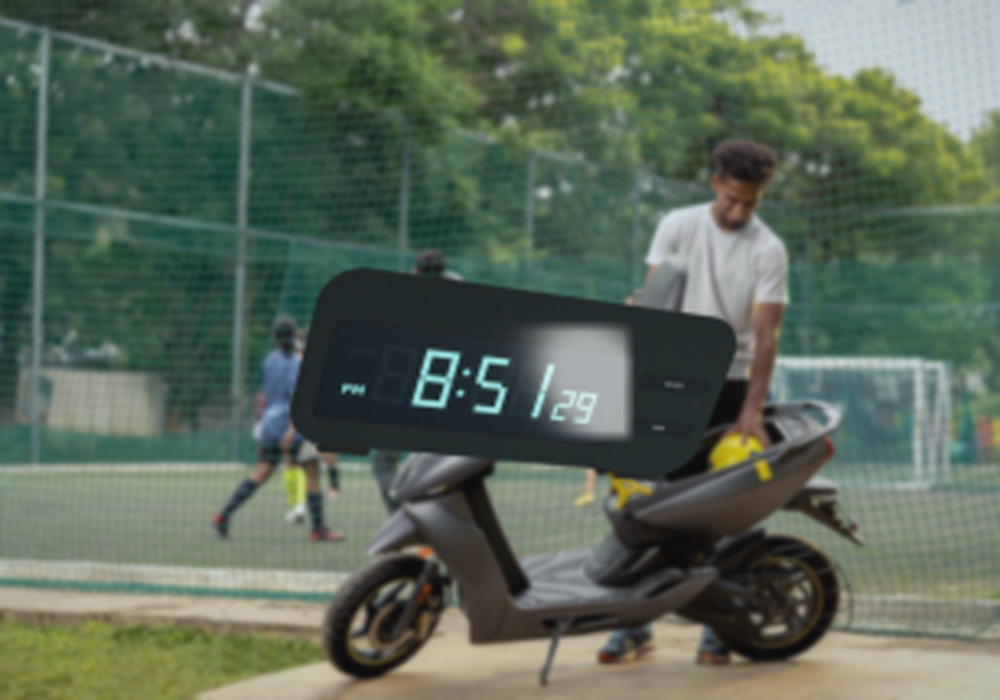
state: 8:51:29
